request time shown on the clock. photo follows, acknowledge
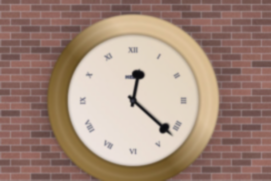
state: 12:22
